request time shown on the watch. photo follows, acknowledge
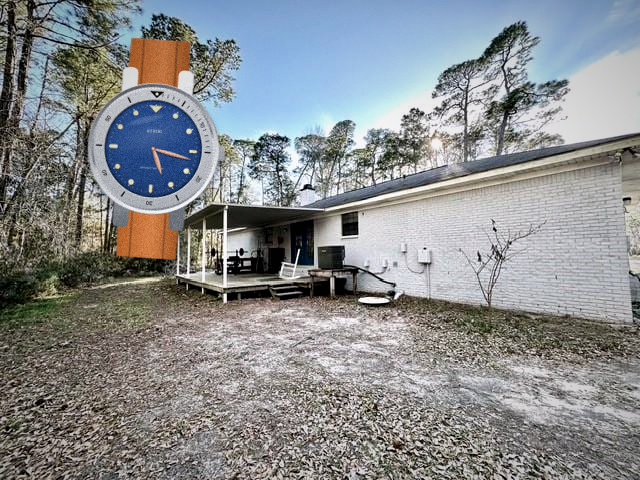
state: 5:17
